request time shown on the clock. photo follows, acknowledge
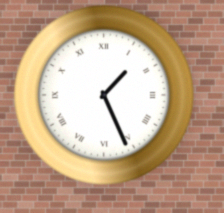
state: 1:26
